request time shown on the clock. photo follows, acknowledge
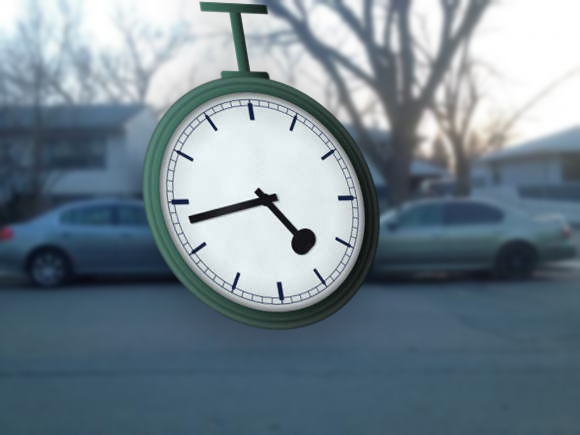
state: 4:43
